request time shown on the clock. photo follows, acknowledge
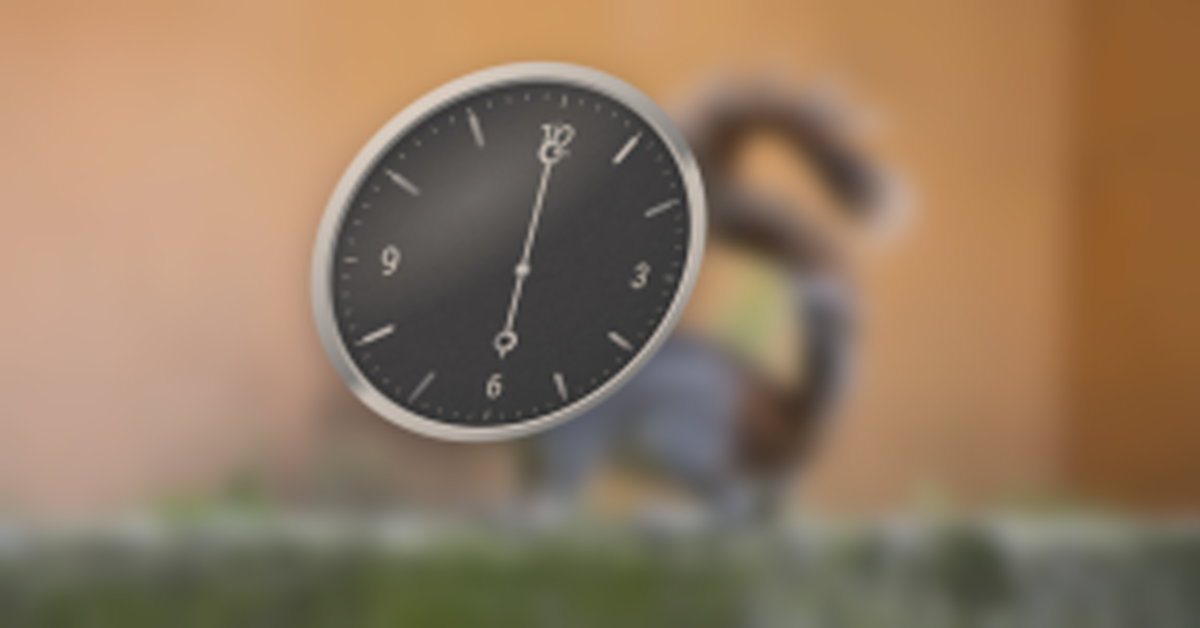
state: 6:00
